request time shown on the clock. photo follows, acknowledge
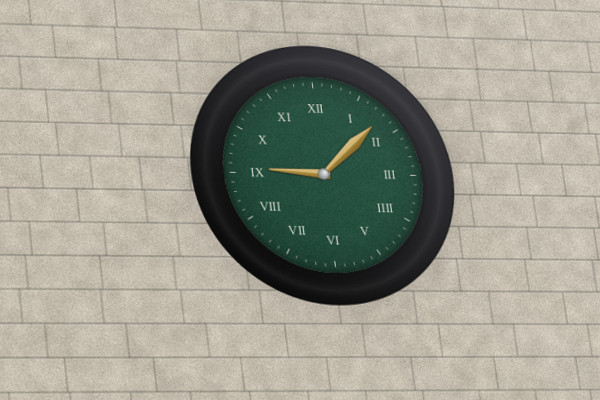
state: 9:08
